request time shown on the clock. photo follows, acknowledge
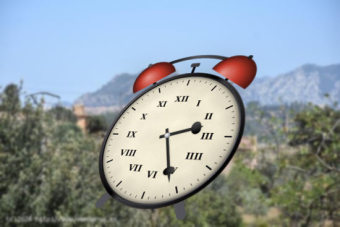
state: 2:26
